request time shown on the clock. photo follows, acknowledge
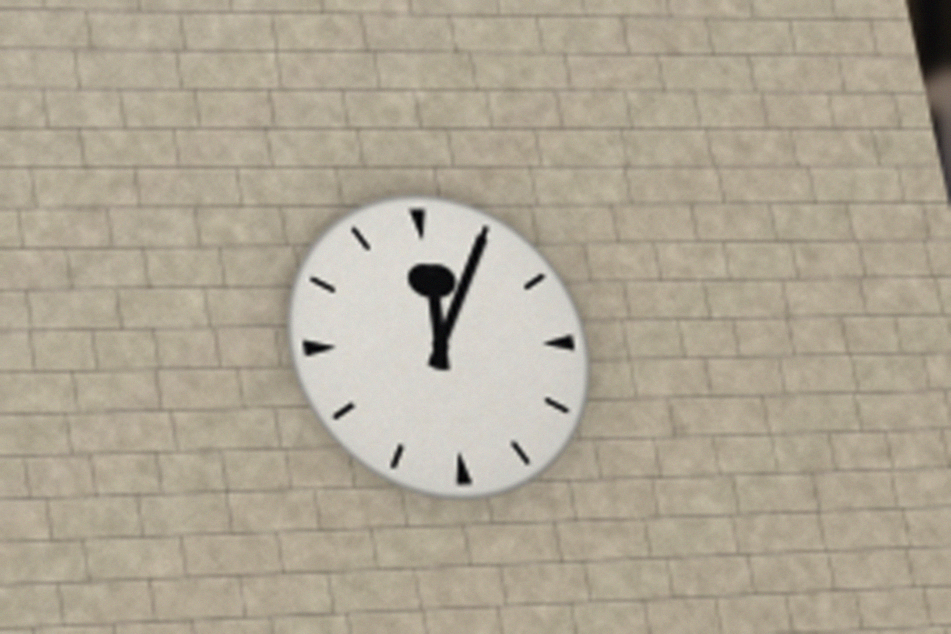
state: 12:05
